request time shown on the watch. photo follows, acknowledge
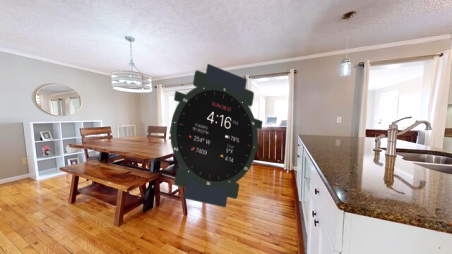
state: 4:16
